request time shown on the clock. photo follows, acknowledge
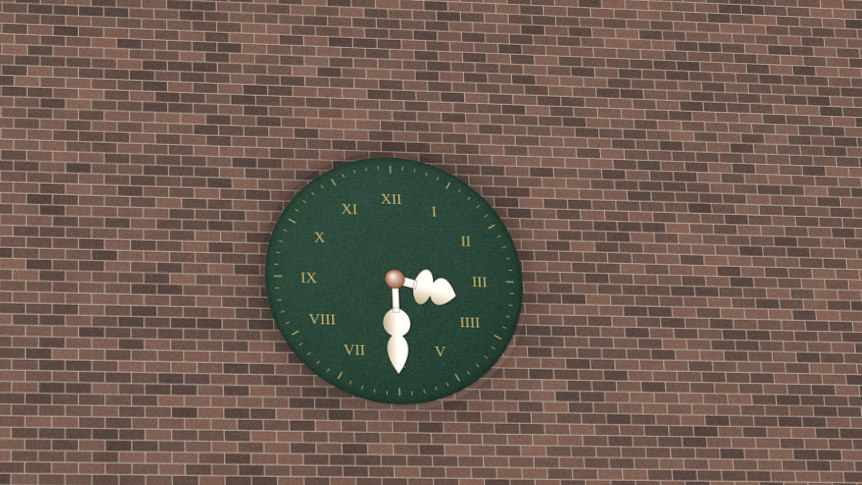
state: 3:30
